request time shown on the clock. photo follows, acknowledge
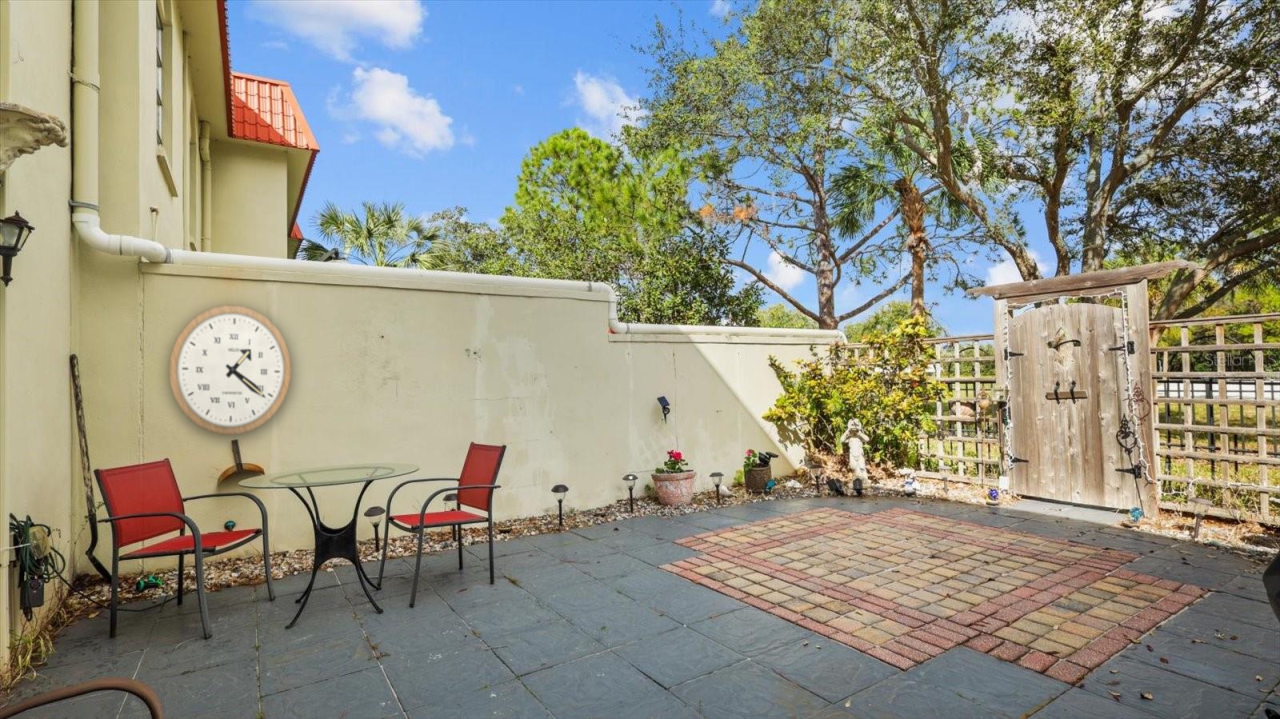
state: 1:21
